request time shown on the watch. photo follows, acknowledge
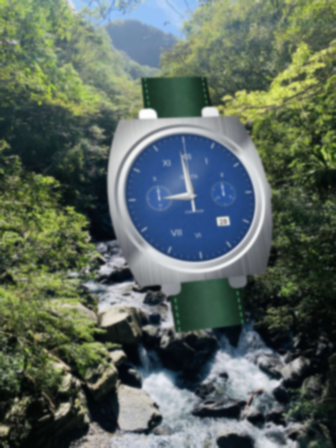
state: 8:59
